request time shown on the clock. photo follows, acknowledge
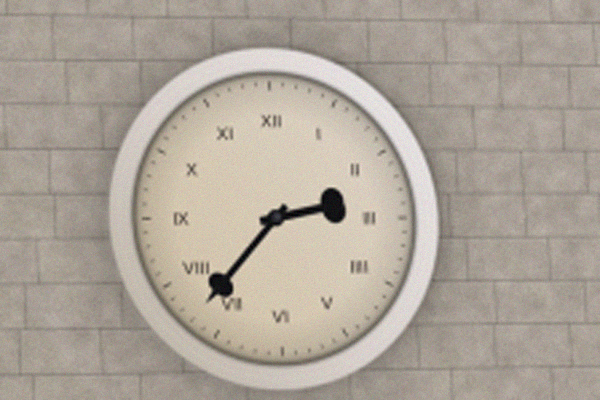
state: 2:37
